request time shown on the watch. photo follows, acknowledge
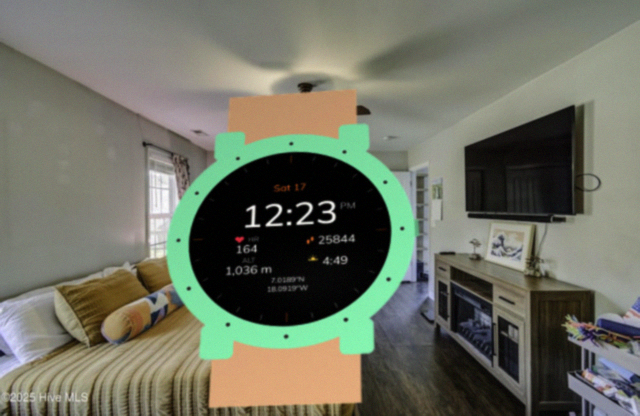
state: 12:23
